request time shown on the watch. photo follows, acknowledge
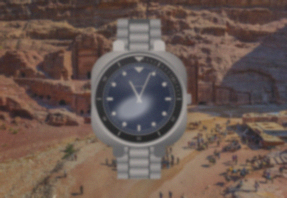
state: 11:04
